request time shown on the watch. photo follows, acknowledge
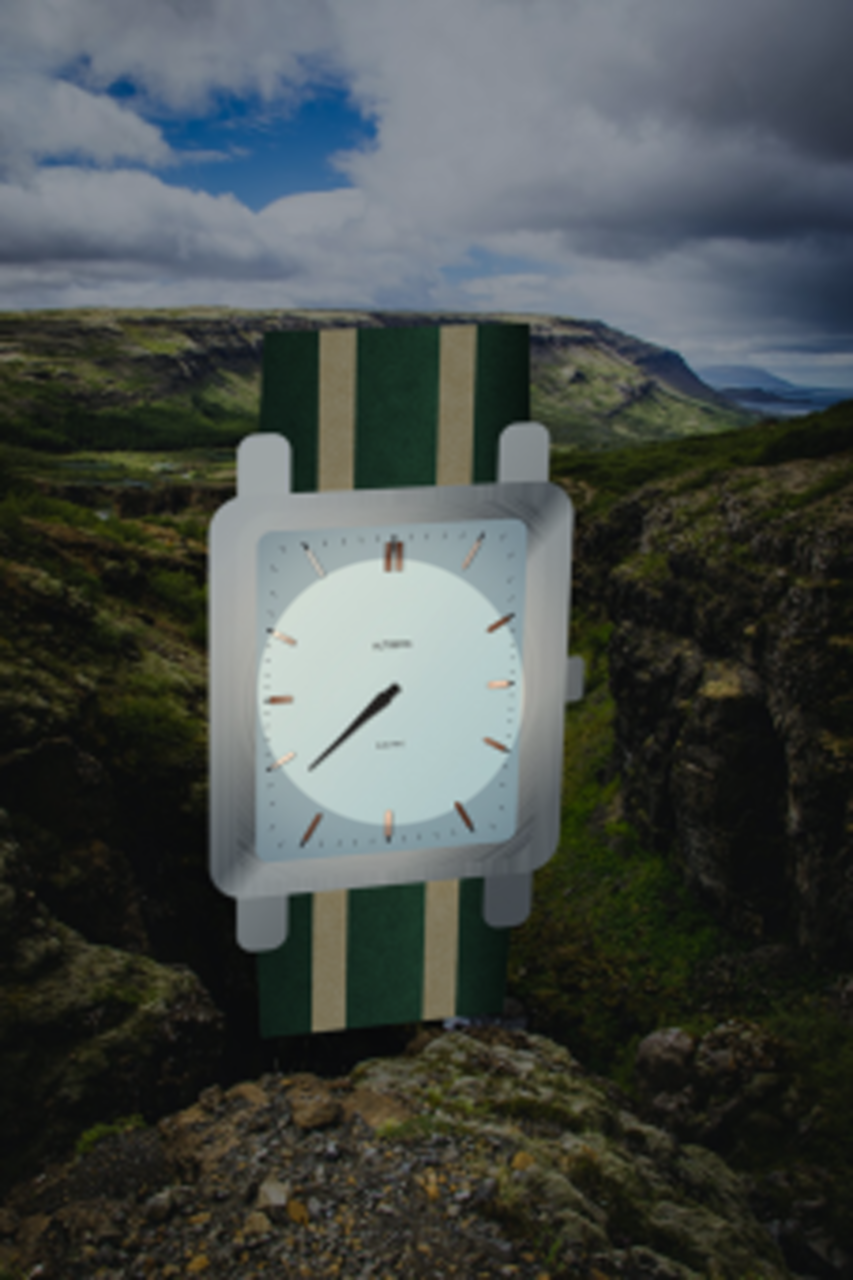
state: 7:38
